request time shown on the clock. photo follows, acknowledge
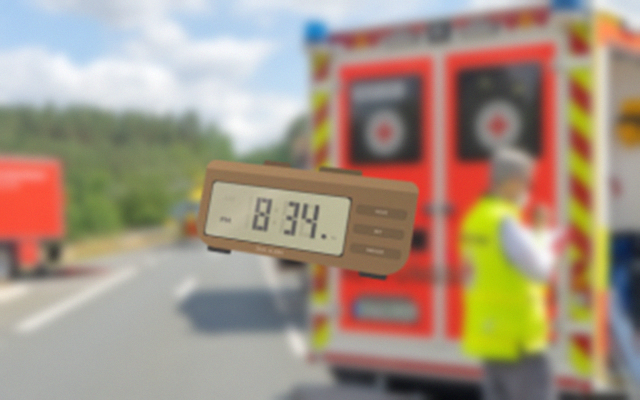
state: 8:34
